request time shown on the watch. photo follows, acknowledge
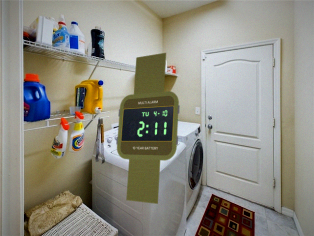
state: 2:11
